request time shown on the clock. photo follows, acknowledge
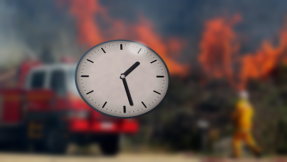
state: 1:28
